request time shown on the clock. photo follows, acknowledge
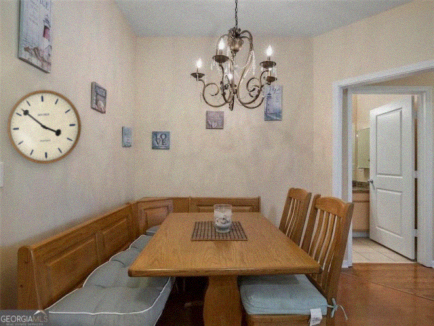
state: 3:52
